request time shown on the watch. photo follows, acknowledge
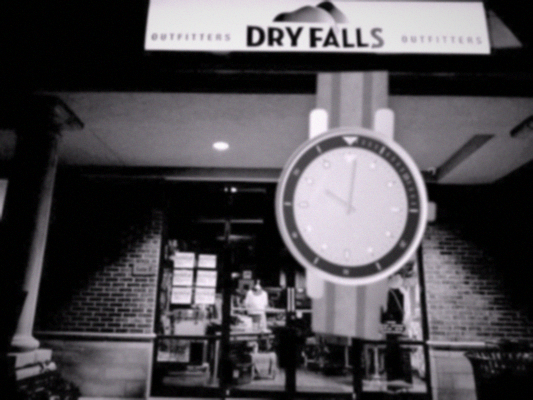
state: 10:01
